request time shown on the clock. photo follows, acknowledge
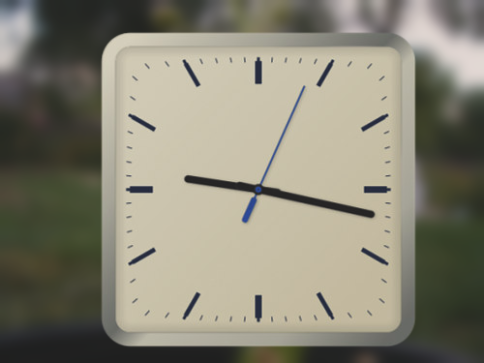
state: 9:17:04
